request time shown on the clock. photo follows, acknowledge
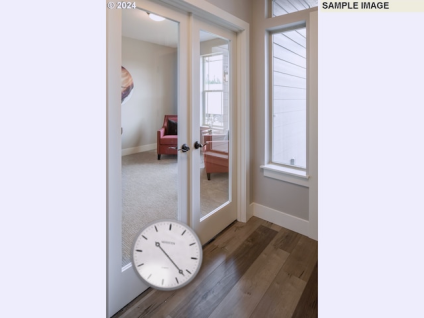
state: 10:22
